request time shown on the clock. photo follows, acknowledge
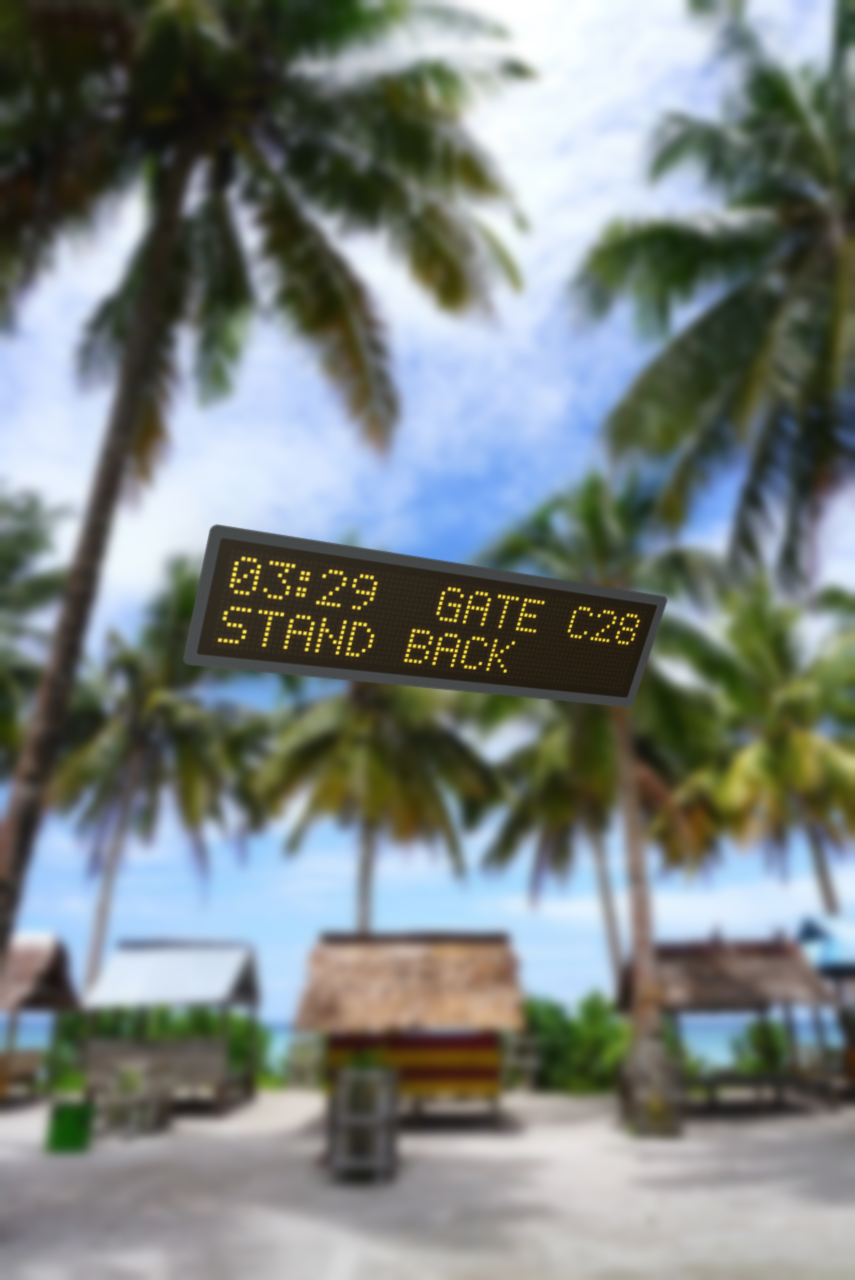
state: 3:29
